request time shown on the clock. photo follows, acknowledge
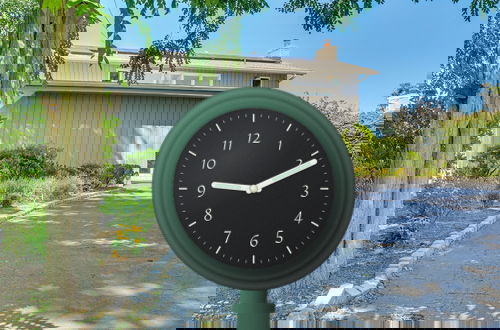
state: 9:11
